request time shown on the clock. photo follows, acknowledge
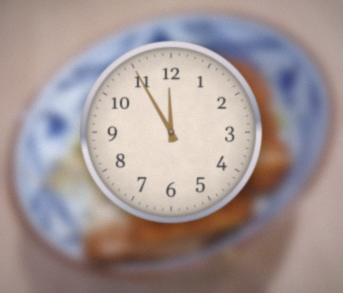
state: 11:55
